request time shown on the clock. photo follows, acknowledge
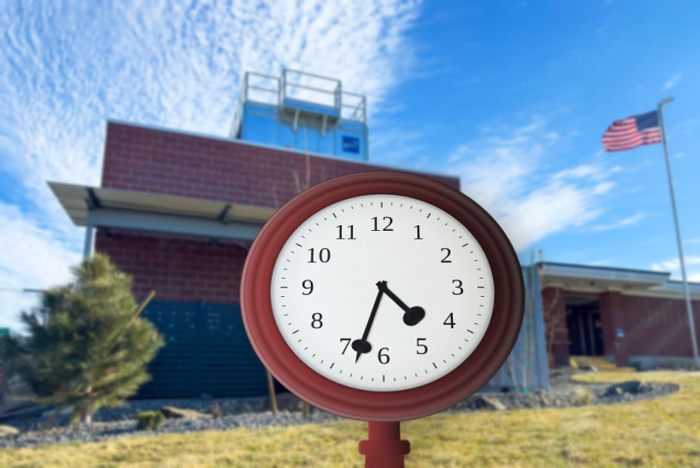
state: 4:33
